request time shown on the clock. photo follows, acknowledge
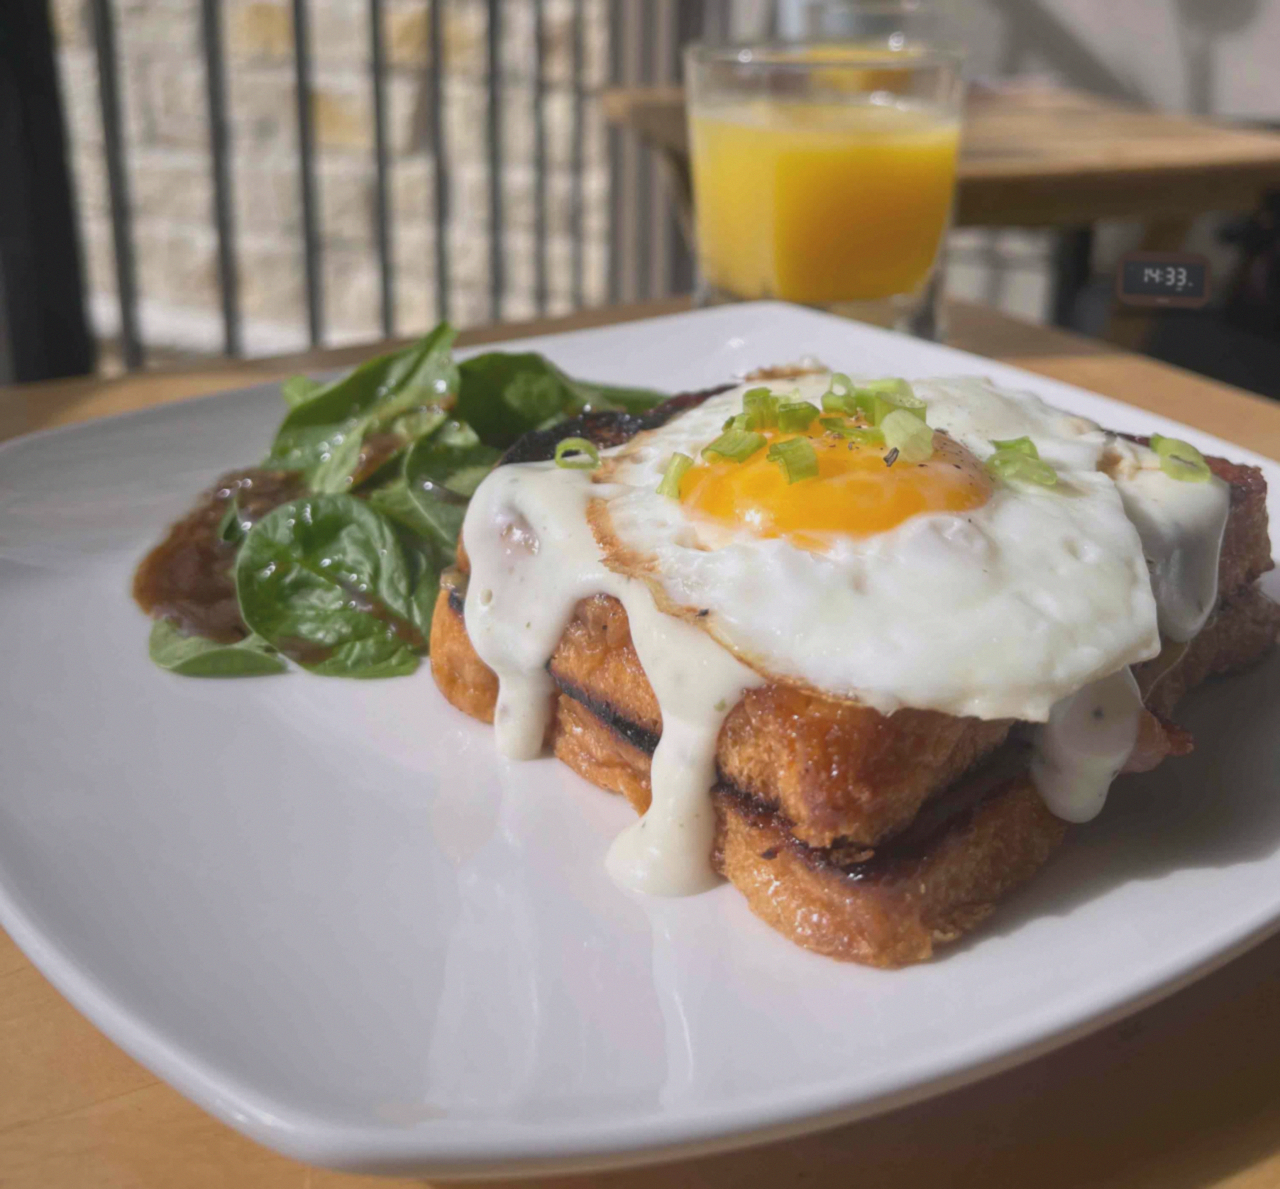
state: 14:33
